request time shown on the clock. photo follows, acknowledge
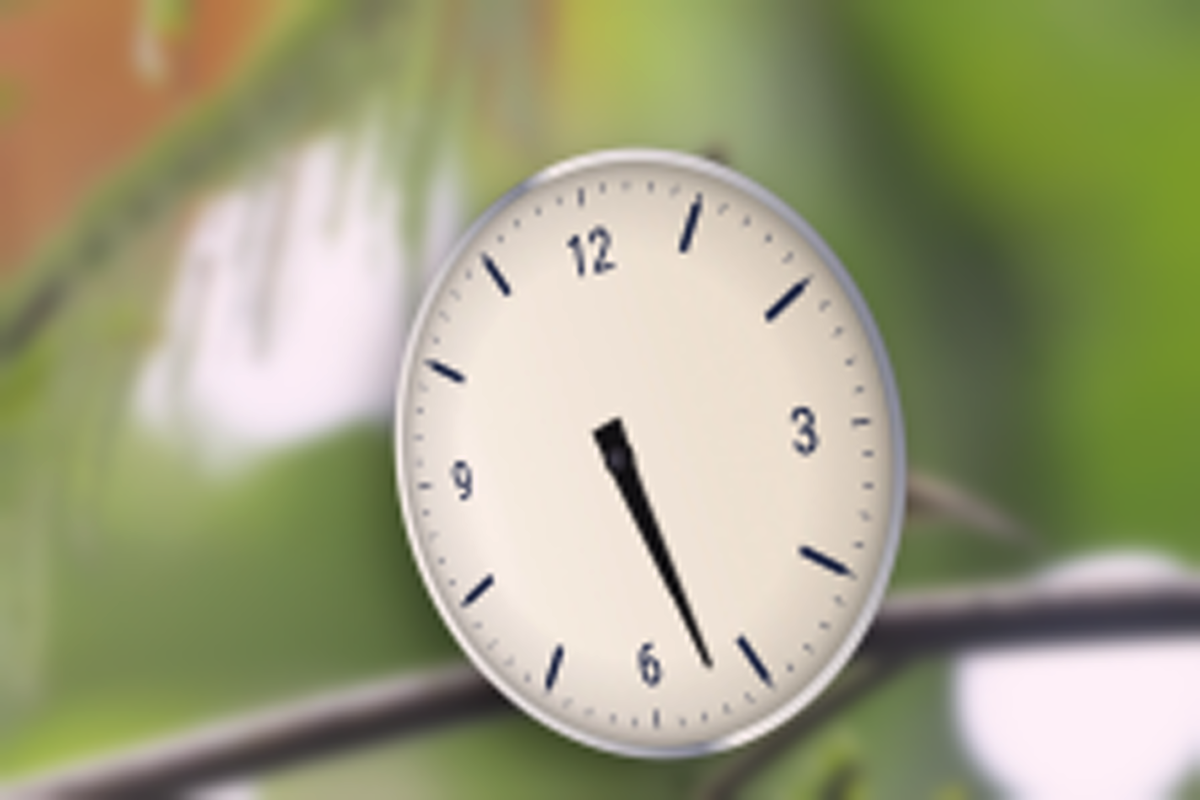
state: 5:27
